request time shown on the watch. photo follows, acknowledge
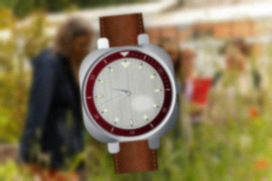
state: 9:42
